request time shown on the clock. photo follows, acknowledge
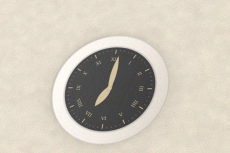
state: 7:01
